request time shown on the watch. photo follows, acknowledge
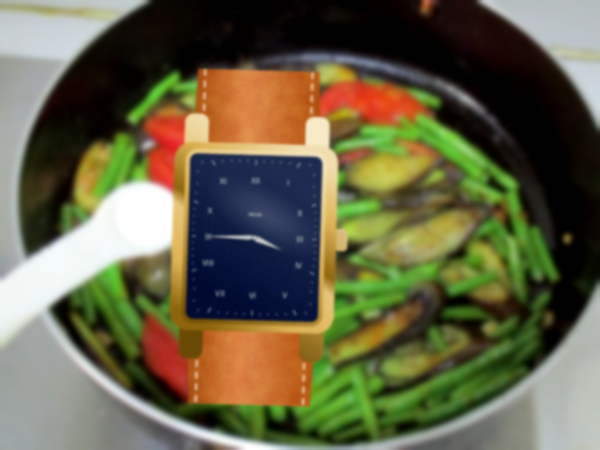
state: 3:45
